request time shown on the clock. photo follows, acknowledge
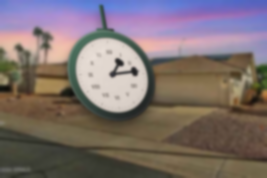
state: 1:14
